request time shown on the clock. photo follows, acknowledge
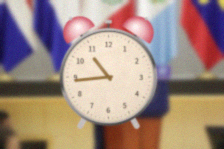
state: 10:44
